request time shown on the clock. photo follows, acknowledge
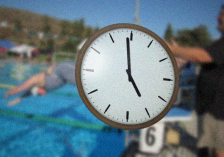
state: 4:59
